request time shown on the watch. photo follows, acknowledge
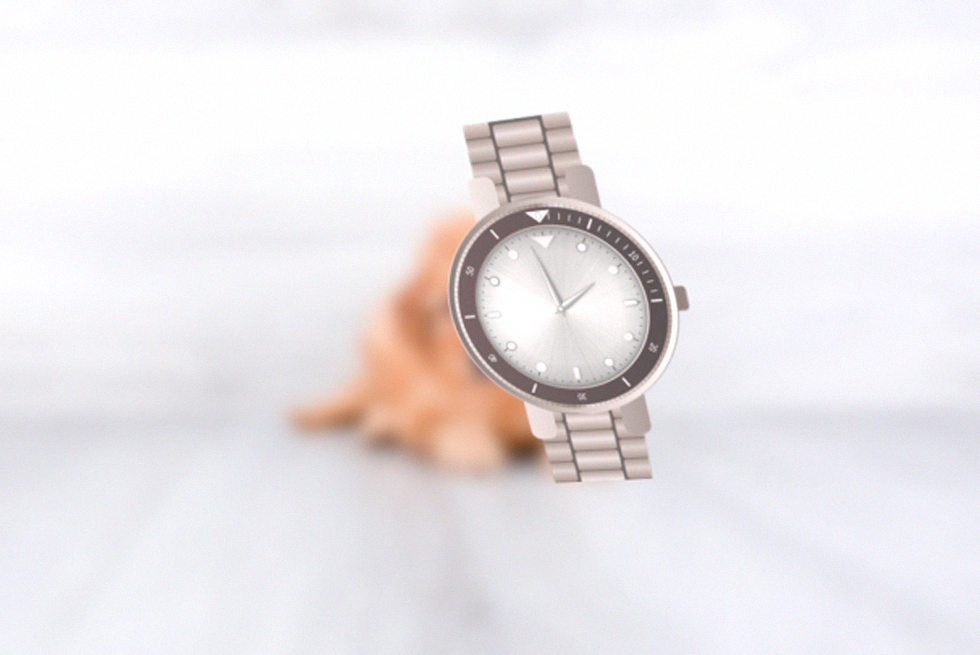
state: 1:58
